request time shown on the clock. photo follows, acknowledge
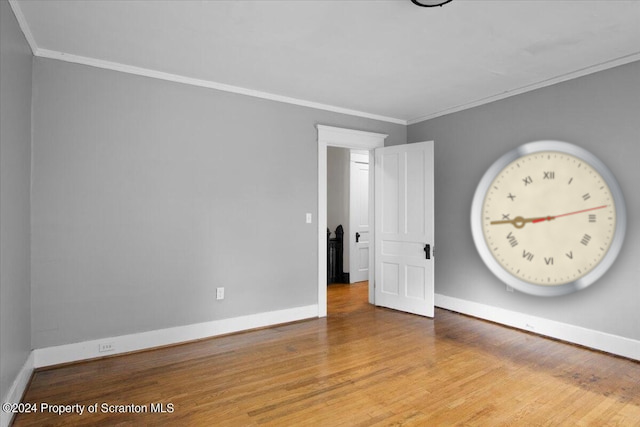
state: 8:44:13
